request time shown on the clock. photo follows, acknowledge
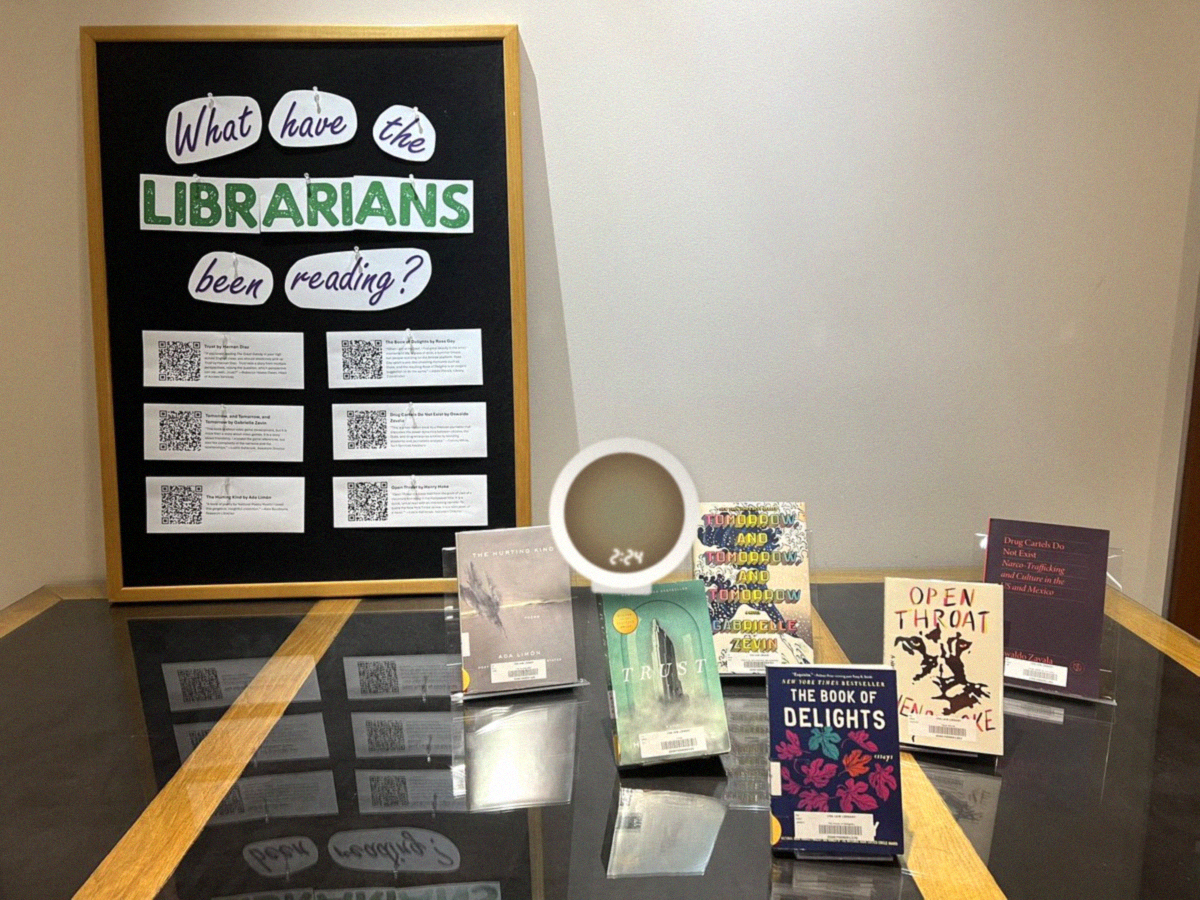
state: 2:24
